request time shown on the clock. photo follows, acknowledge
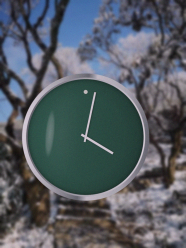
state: 4:02
